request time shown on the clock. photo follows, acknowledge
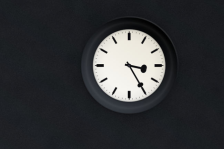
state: 3:25
